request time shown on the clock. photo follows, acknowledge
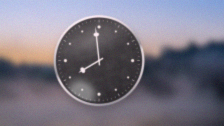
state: 7:59
